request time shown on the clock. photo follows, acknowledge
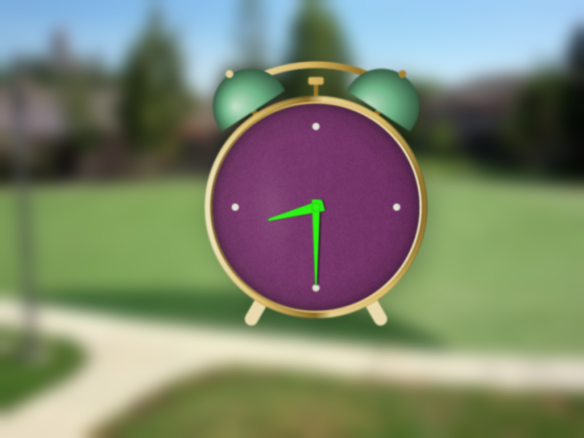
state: 8:30
